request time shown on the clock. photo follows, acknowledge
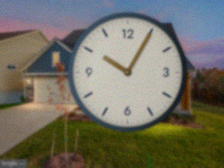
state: 10:05
